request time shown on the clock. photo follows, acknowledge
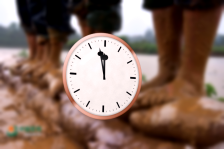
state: 11:58
